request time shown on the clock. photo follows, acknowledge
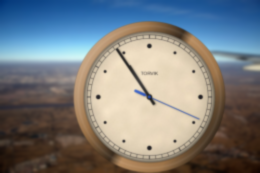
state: 10:54:19
